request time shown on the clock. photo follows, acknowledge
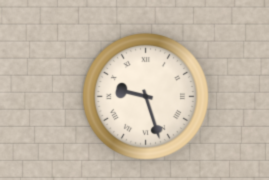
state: 9:27
